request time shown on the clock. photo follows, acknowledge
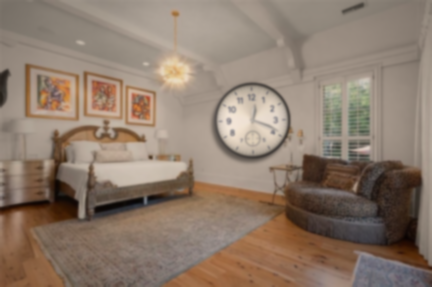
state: 12:19
